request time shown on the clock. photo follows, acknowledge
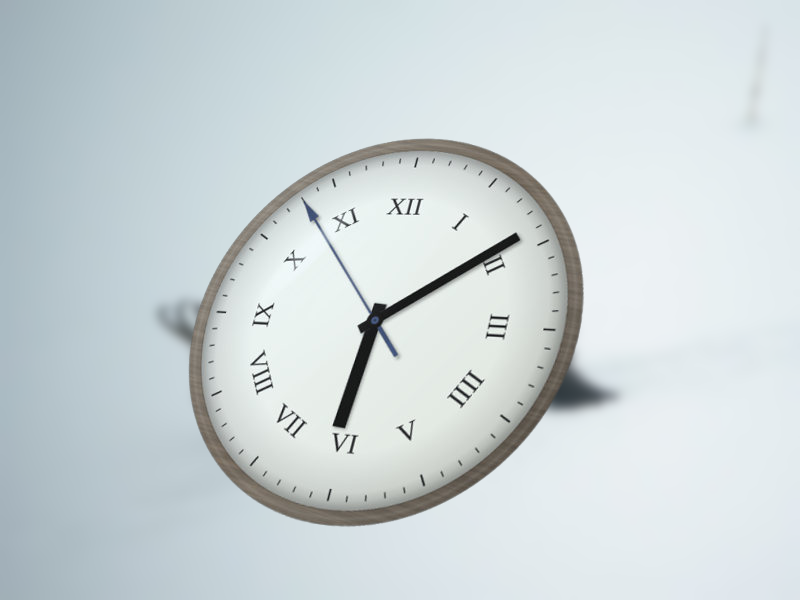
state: 6:08:53
